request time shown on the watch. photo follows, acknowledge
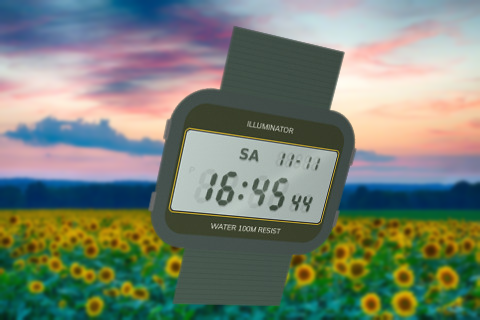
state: 16:45:44
